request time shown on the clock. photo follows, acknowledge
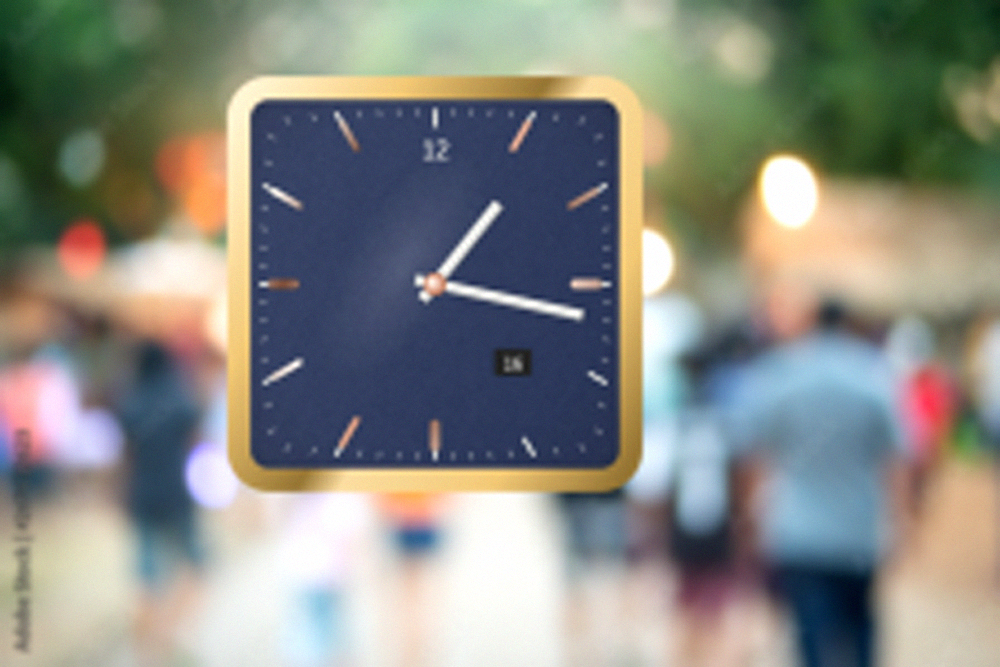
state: 1:17
